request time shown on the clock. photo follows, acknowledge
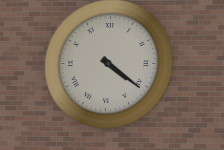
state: 4:21
